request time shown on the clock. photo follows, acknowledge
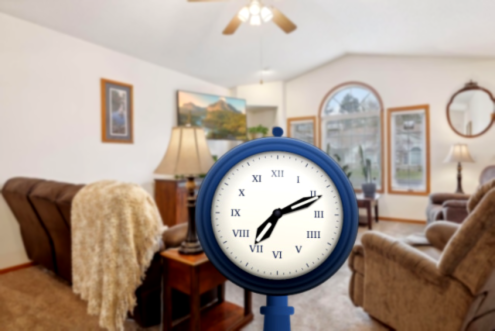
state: 7:11
